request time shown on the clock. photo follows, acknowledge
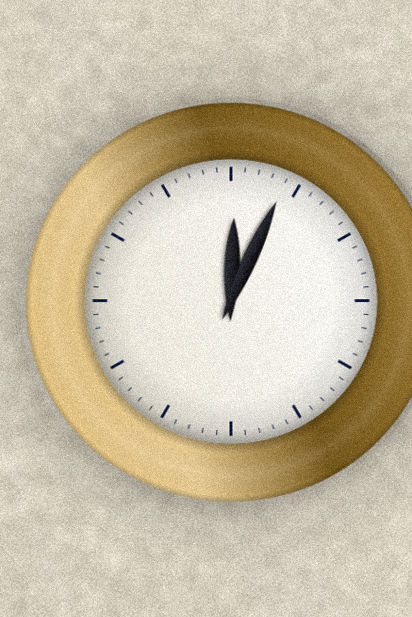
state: 12:04
